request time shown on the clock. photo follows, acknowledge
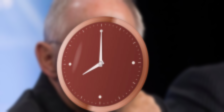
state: 8:00
